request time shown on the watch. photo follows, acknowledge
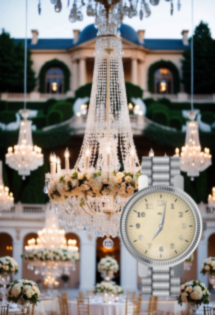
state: 7:02
